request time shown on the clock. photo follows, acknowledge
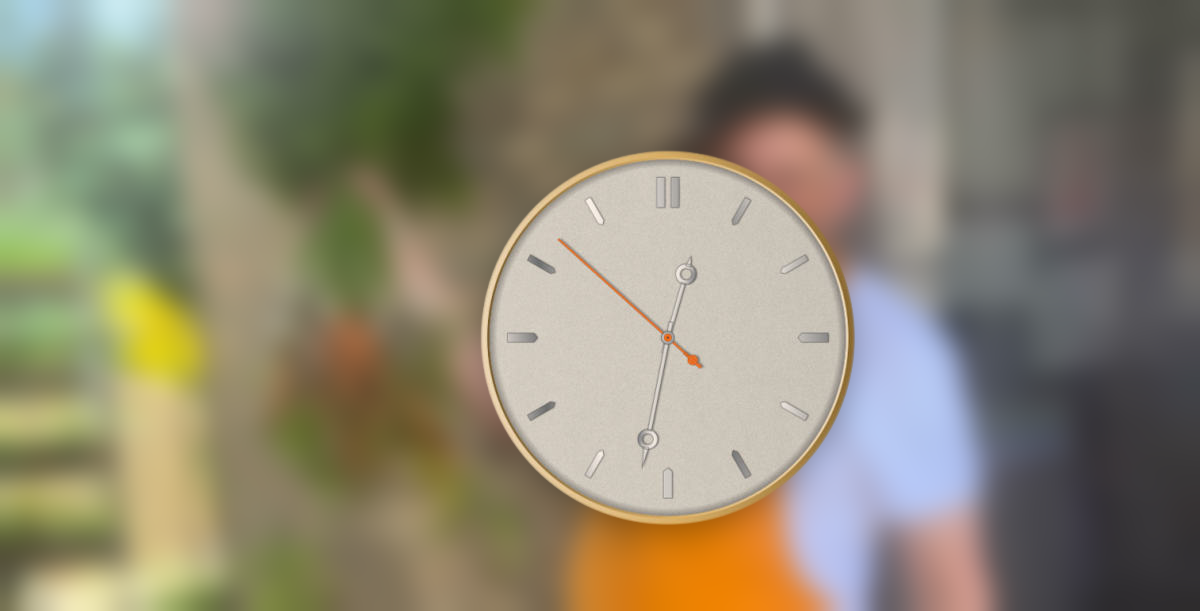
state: 12:31:52
